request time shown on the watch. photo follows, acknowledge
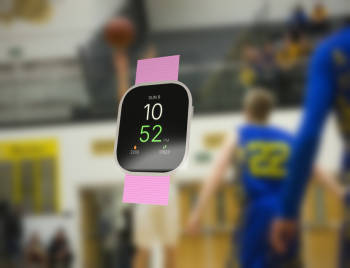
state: 10:52
